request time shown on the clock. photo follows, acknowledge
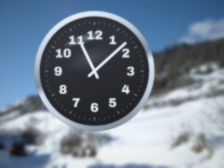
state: 11:08
